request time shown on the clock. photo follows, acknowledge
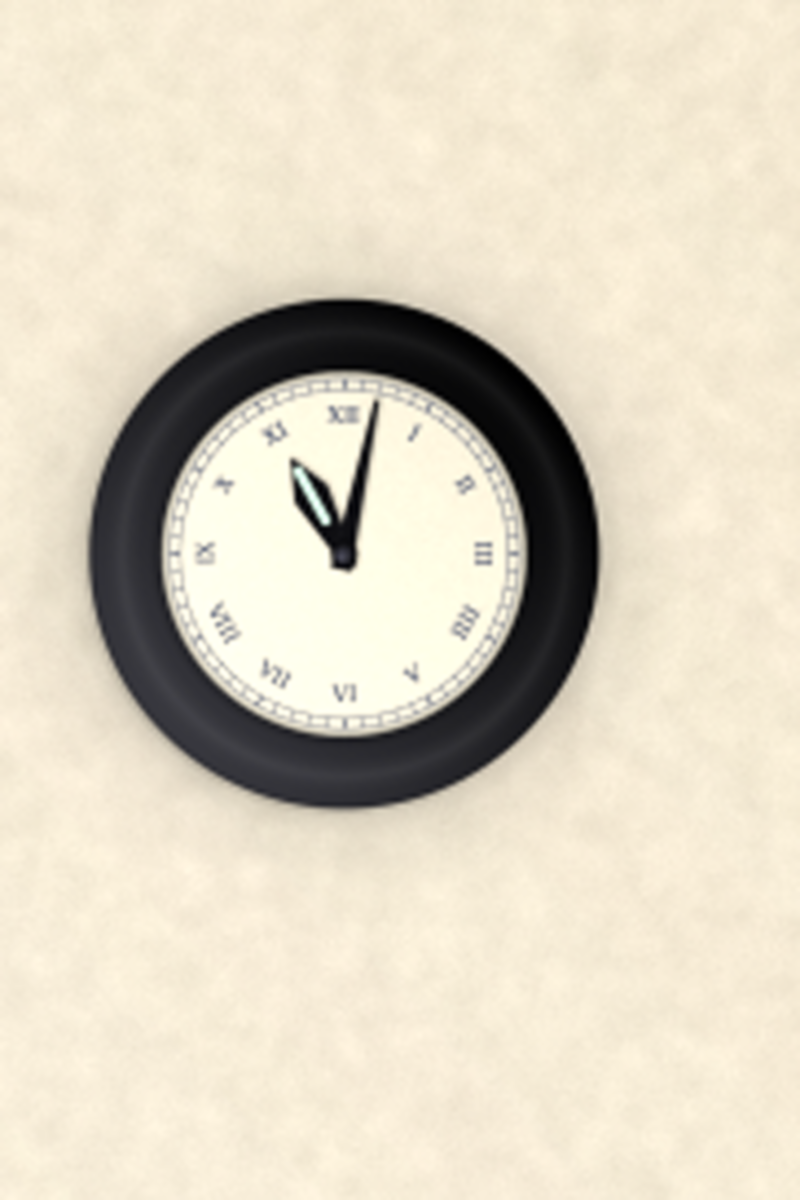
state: 11:02
